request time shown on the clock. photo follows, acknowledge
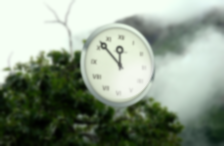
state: 11:52
